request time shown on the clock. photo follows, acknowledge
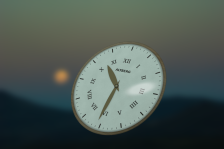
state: 10:31
